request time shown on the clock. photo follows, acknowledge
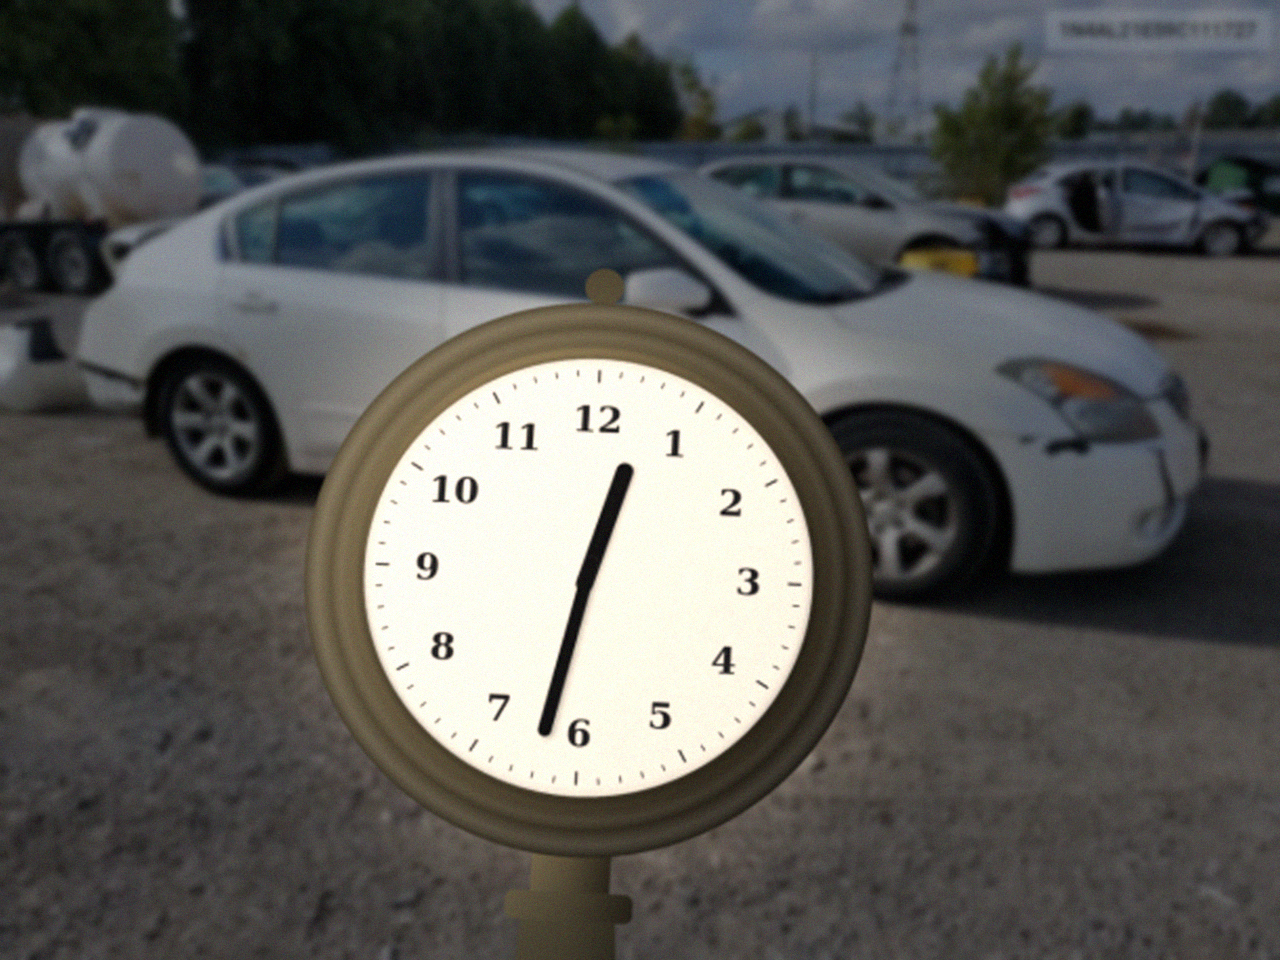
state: 12:32
